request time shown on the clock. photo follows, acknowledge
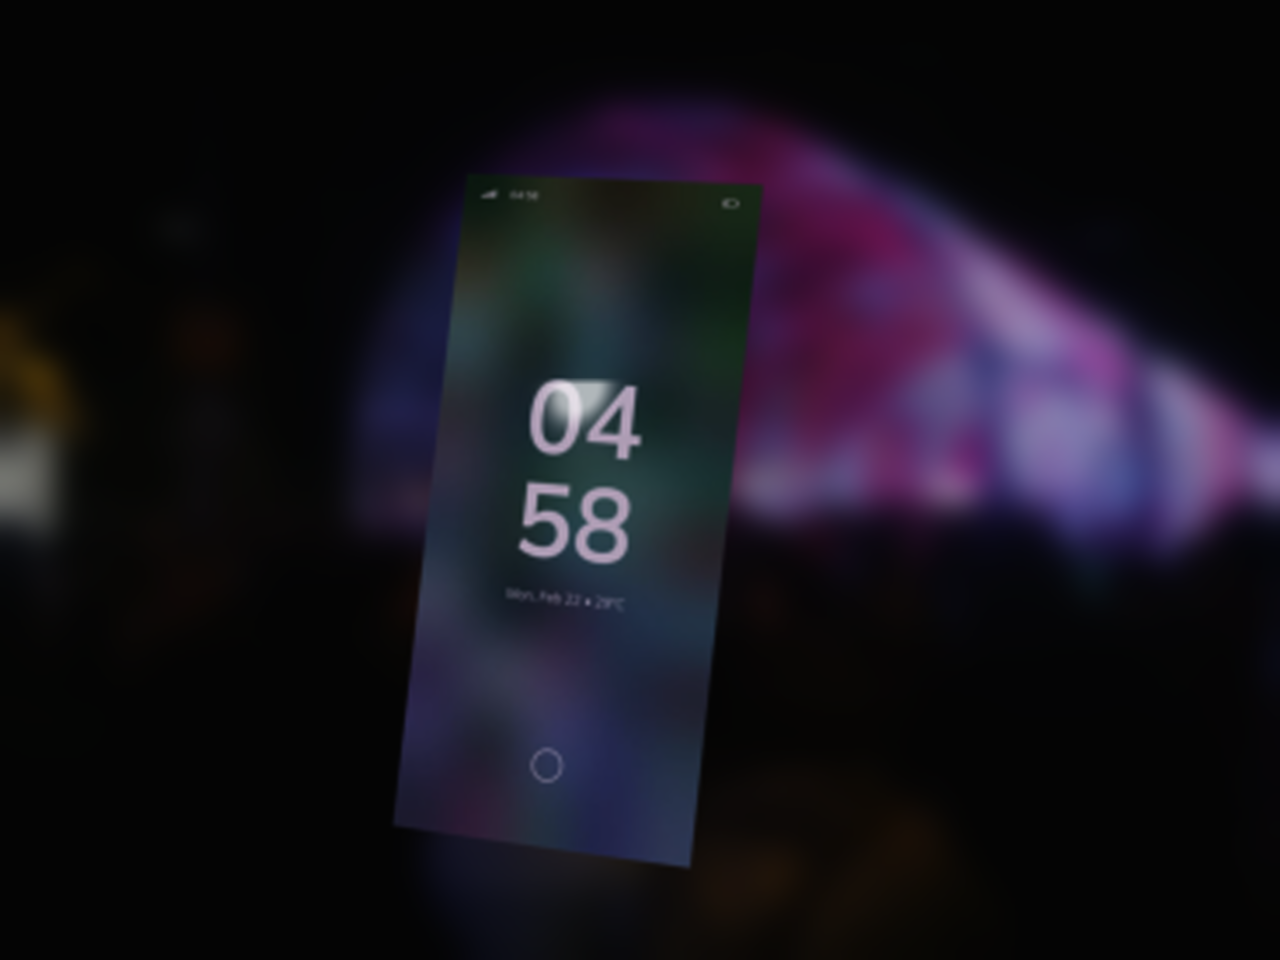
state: 4:58
